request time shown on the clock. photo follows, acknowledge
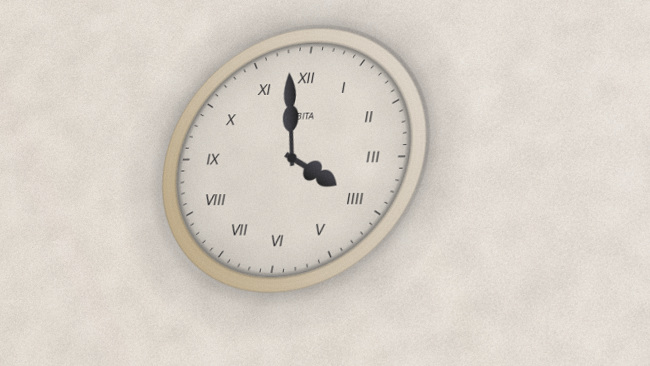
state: 3:58
